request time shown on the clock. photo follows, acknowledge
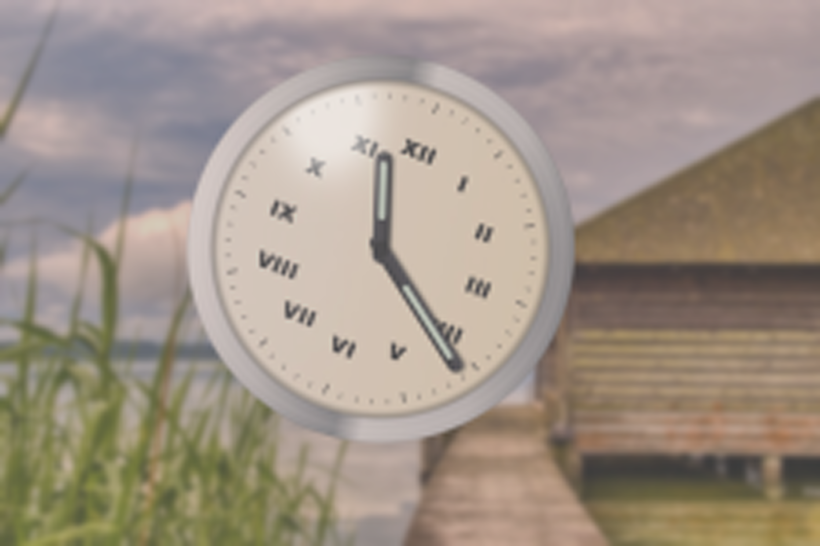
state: 11:21
